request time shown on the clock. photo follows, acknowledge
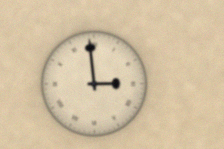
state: 2:59
